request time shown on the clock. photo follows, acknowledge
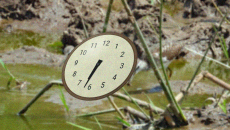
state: 6:32
